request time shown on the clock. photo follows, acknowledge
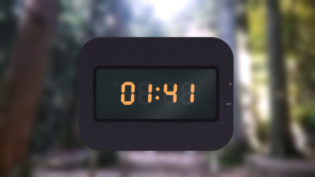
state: 1:41
